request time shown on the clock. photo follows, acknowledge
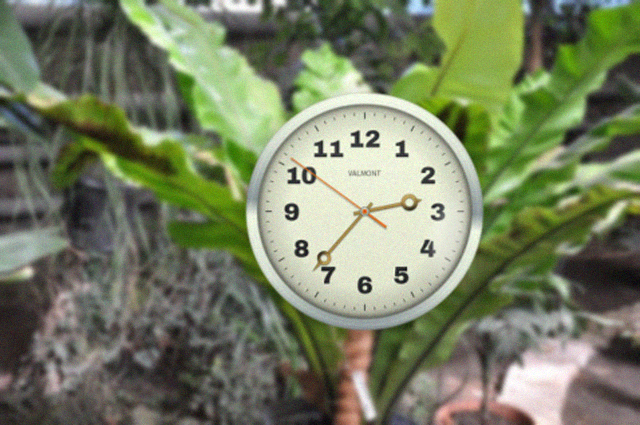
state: 2:36:51
